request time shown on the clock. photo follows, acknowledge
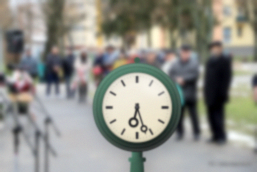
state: 6:27
